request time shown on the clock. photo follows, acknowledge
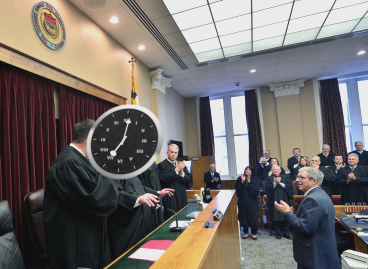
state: 7:01
